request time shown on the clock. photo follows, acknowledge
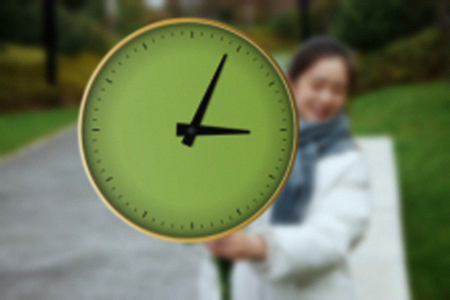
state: 3:04
